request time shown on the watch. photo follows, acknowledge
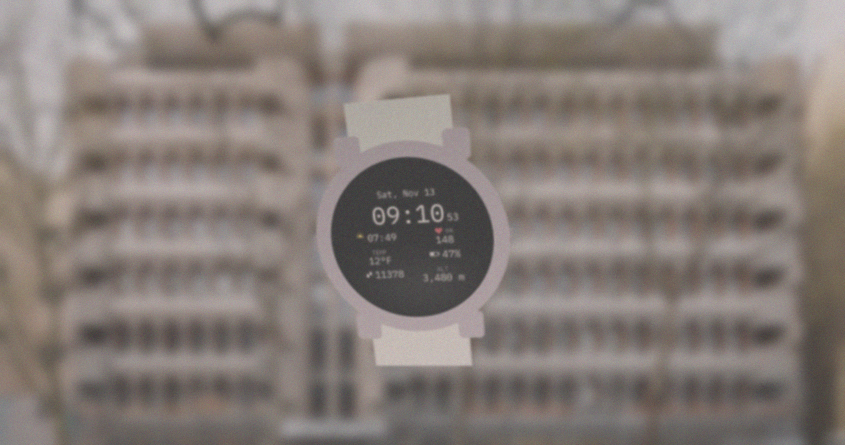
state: 9:10
